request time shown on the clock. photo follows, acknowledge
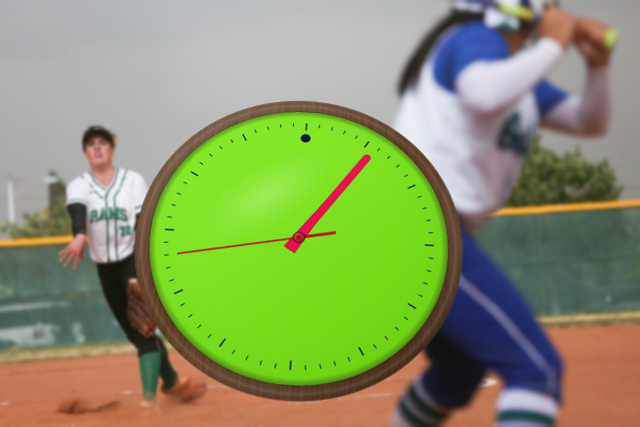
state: 1:05:43
